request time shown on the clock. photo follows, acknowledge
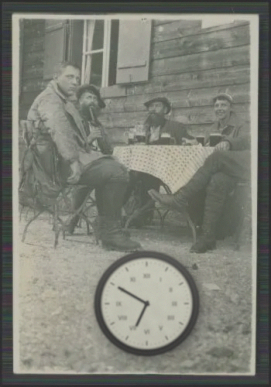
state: 6:50
